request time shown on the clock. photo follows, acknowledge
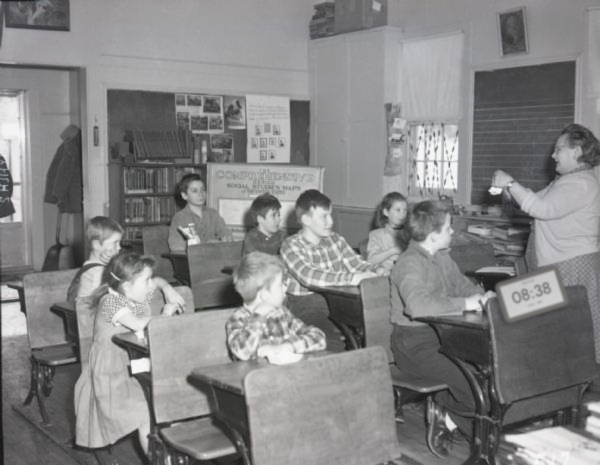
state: 8:38
